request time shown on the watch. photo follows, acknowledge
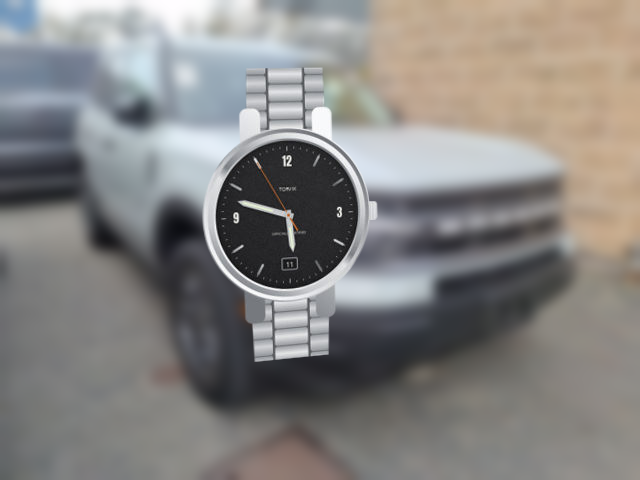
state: 5:47:55
